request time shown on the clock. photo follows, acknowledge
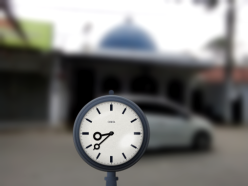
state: 8:38
